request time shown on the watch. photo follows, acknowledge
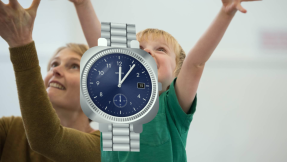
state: 12:06
